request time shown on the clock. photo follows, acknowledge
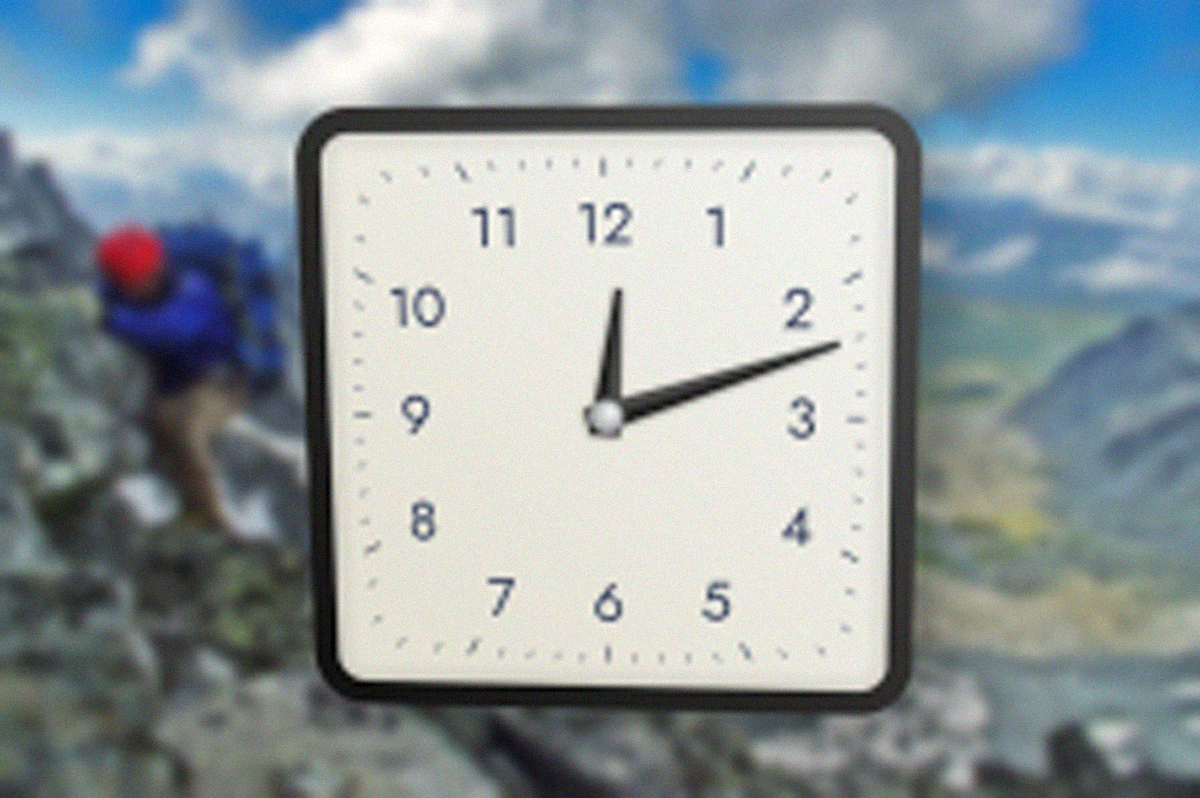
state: 12:12
